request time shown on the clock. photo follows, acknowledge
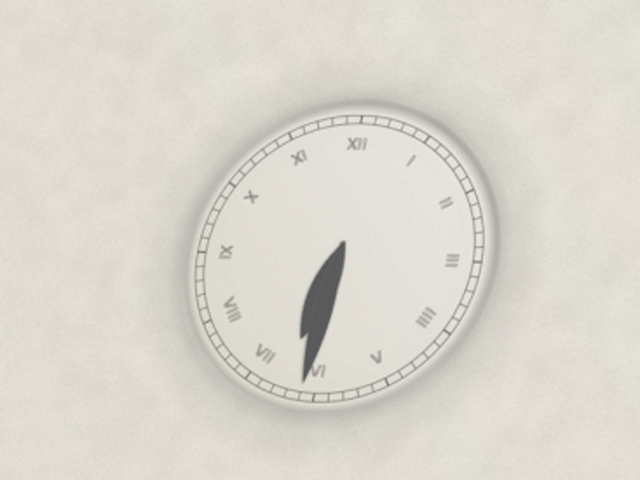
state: 6:31
